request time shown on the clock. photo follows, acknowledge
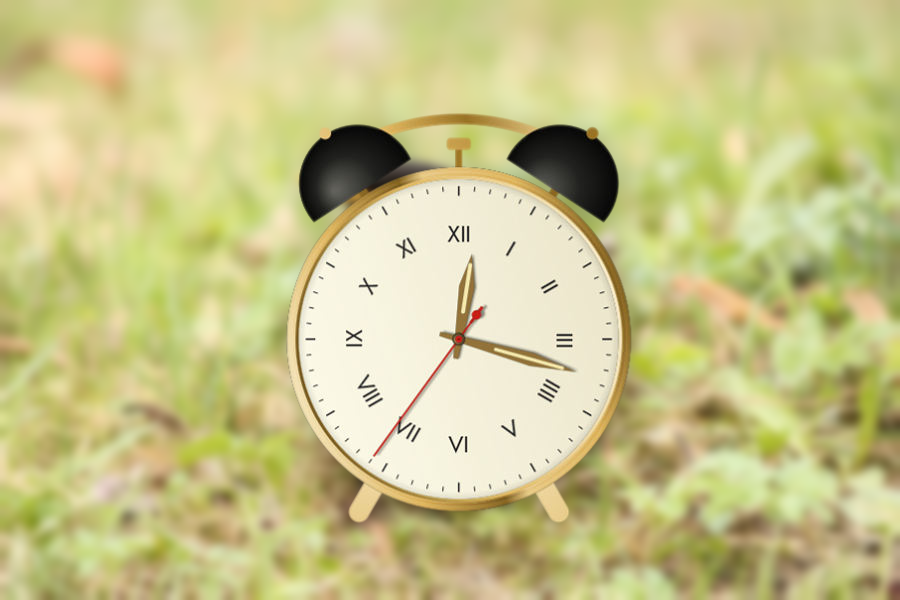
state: 12:17:36
